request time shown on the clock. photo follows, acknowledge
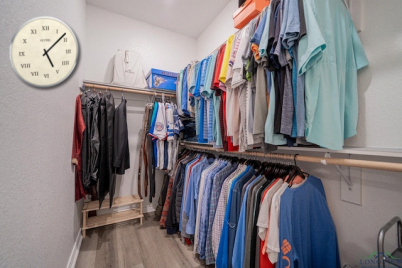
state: 5:08
